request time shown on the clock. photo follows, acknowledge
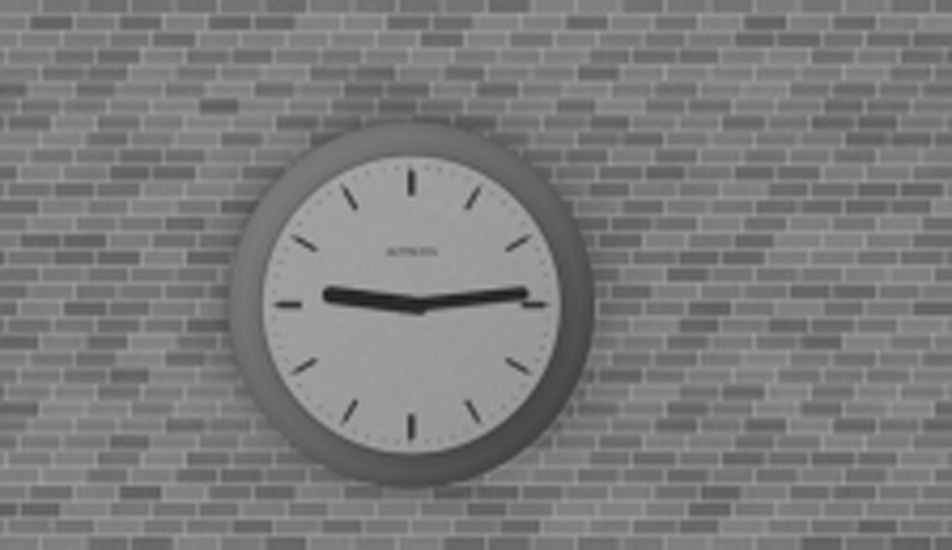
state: 9:14
